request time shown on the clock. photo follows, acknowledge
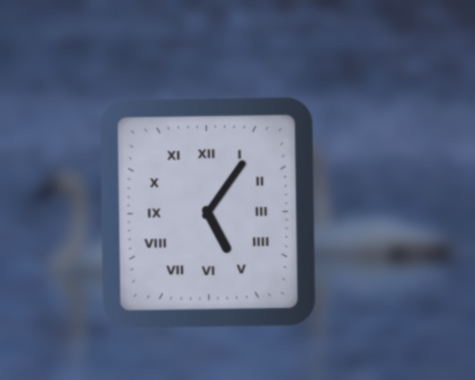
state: 5:06
